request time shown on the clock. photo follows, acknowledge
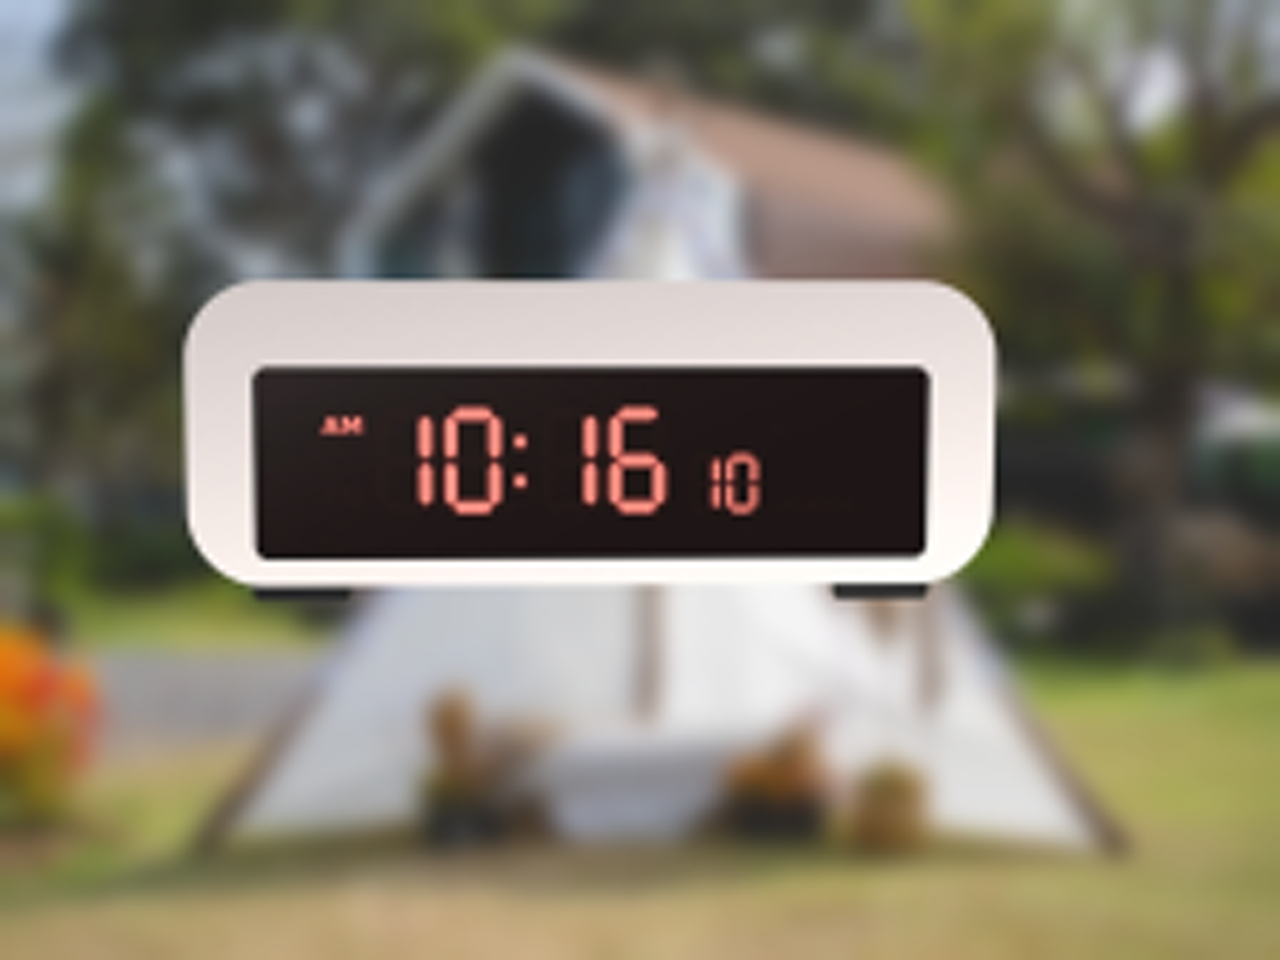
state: 10:16:10
